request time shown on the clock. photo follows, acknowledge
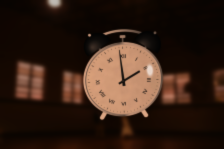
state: 1:59
